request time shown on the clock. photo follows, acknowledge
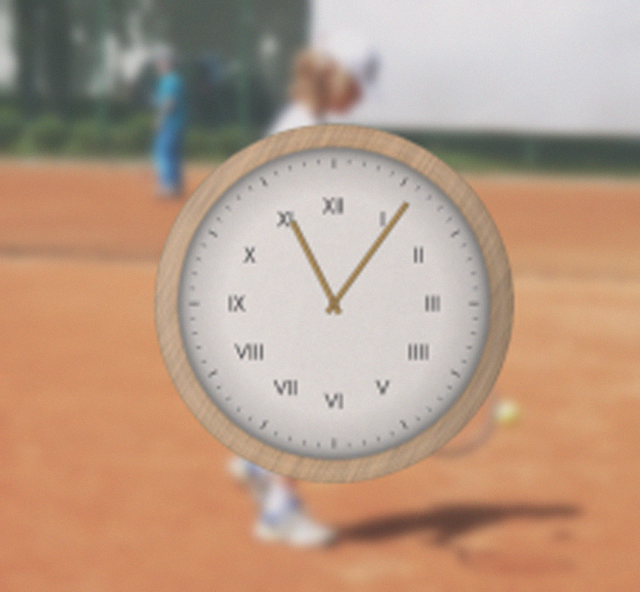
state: 11:06
